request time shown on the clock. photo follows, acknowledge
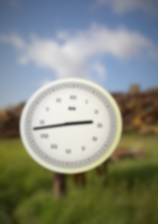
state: 2:43
